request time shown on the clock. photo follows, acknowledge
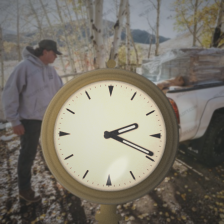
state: 2:19
